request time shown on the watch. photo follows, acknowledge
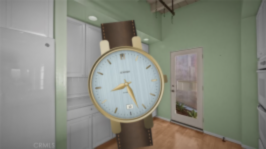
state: 8:27
